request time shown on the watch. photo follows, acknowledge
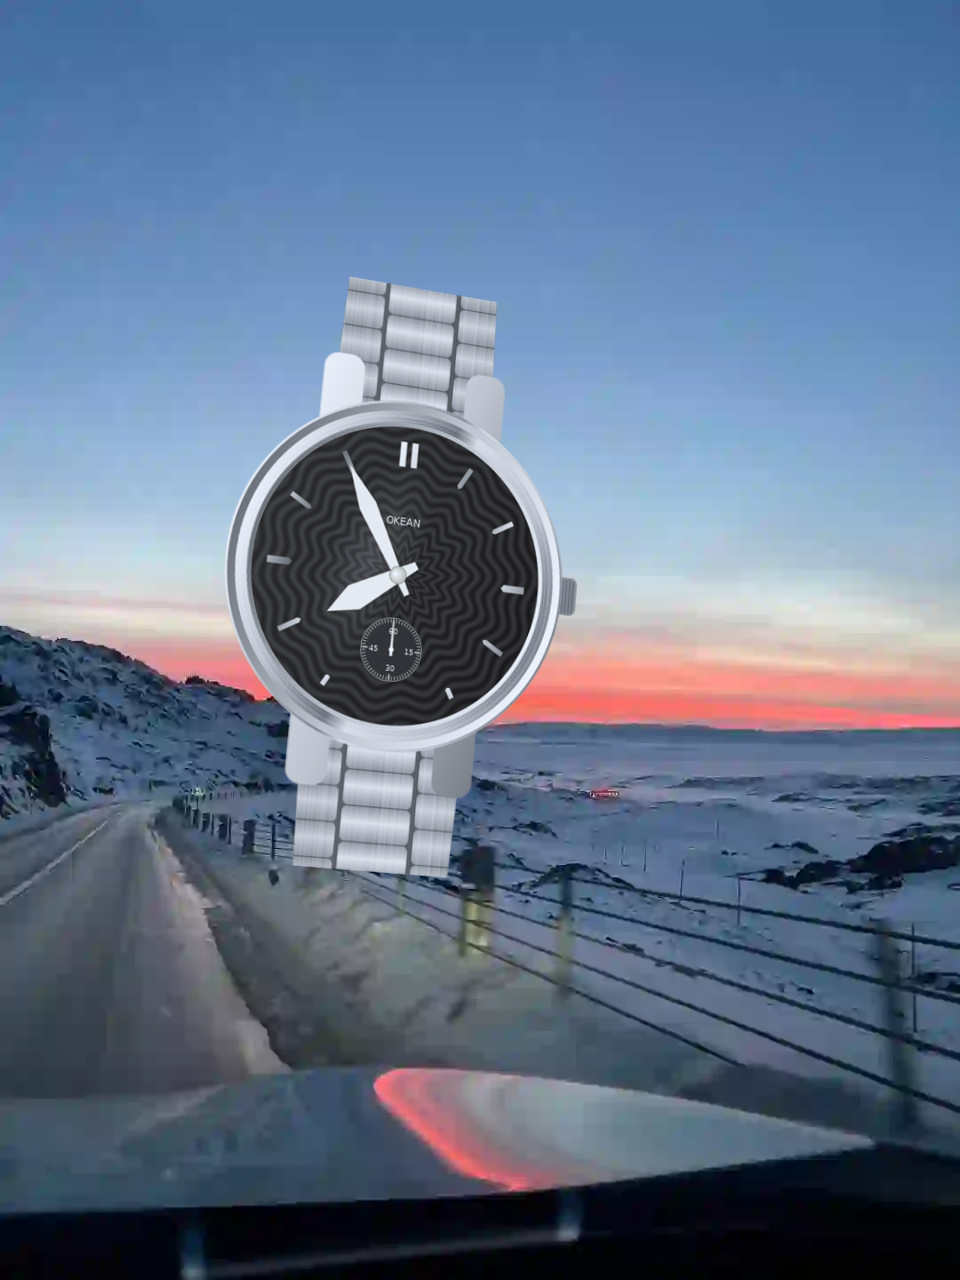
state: 7:55
